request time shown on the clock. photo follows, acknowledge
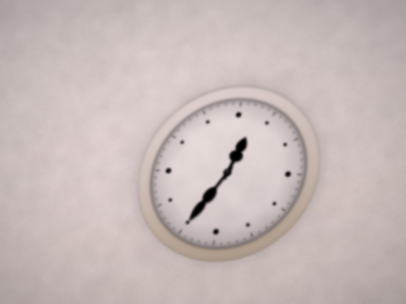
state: 12:35
